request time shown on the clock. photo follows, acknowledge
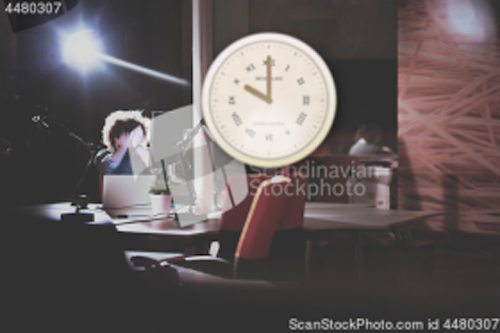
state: 10:00
